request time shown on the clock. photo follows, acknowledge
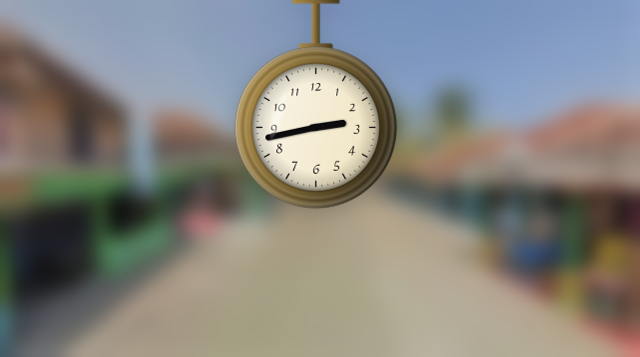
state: 2:43
